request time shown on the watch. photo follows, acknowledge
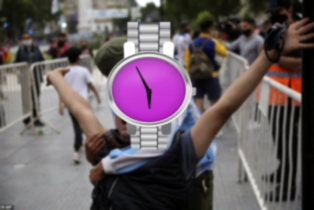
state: 5:56
